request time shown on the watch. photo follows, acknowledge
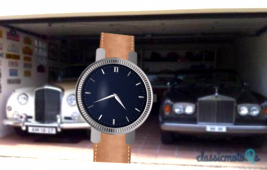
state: 4:41
